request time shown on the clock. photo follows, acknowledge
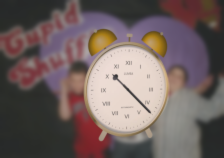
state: 10:22
